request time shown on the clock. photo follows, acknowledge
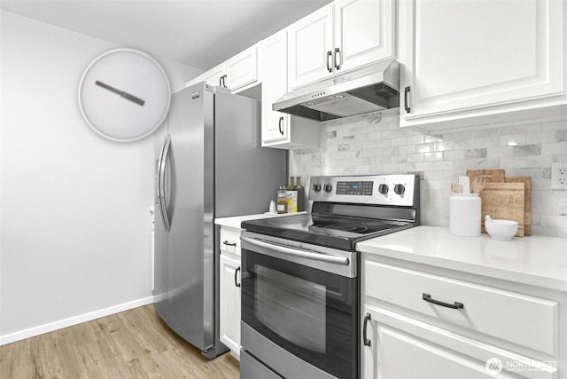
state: 3:49
